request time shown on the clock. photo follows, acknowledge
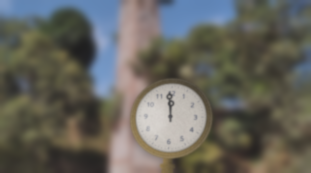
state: 11:59
